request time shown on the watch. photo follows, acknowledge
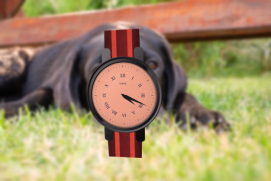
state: 4:19
